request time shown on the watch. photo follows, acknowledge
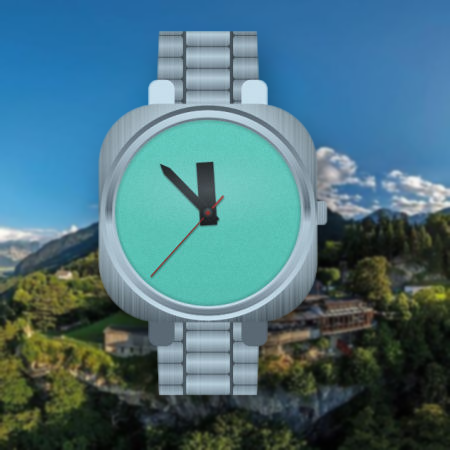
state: 11:52:37
